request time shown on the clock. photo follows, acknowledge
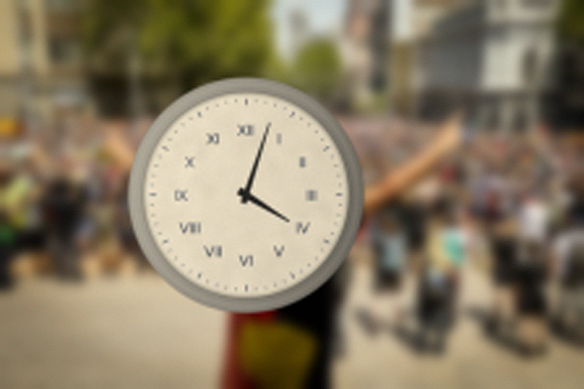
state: 4:03
